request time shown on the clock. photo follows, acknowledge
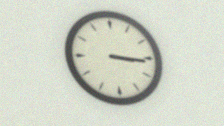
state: 3:16
